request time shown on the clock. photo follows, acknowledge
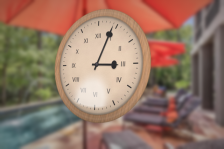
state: 3:04
